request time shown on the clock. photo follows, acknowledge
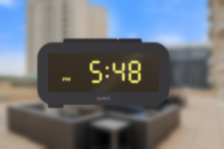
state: 5:48
